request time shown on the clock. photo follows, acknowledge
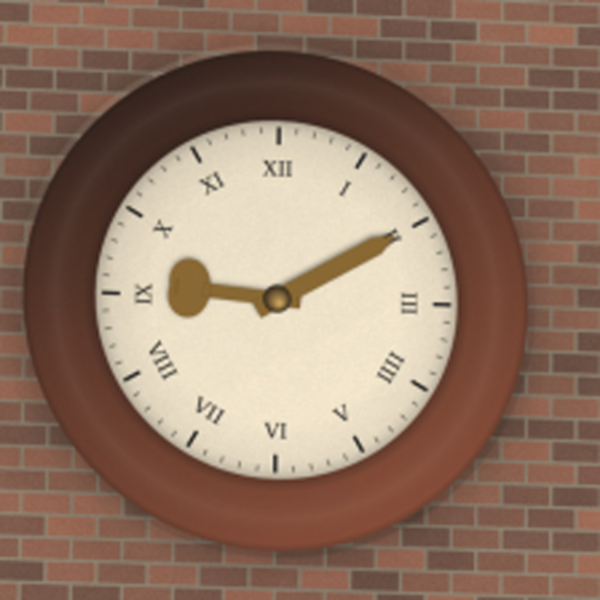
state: 9:10
